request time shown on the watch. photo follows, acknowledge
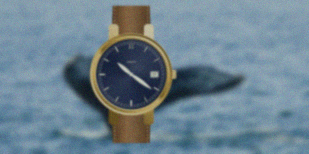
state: 10:21
